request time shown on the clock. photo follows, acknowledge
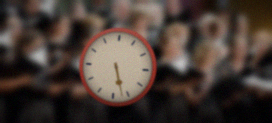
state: 5:27
